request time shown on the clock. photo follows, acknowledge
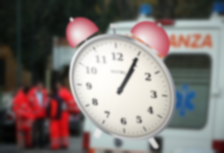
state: 1:05
